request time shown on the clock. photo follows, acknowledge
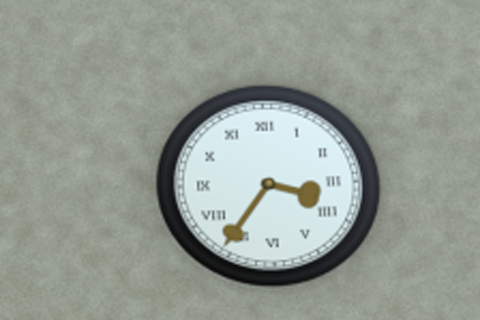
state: 3:36
